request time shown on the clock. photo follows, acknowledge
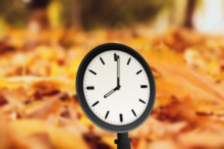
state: 8:01
